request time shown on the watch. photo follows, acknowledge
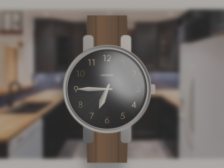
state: 6:45
